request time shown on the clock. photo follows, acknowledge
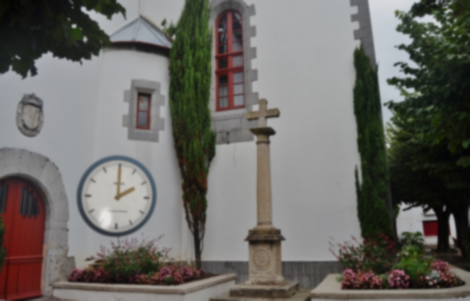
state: 2:00
